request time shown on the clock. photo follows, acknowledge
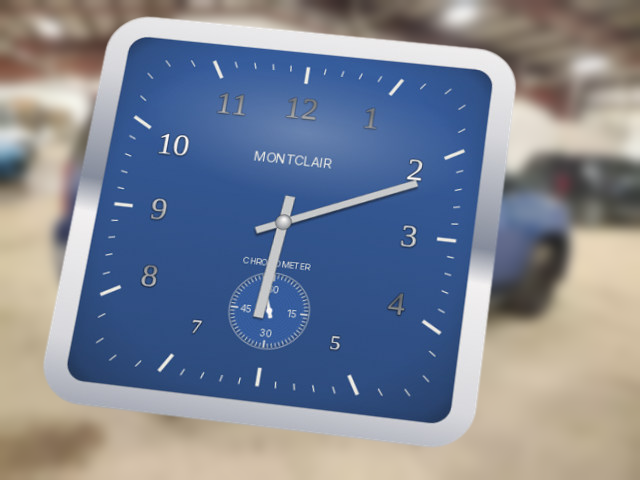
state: 6:10:57
